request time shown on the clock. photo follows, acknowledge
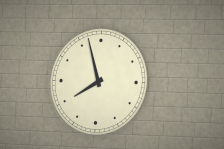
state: 7:57
